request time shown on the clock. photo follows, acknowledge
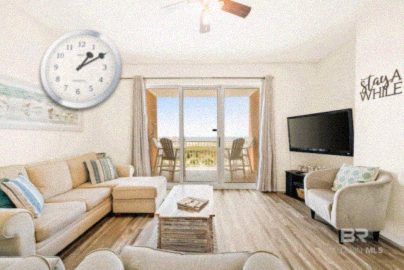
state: 1:10
